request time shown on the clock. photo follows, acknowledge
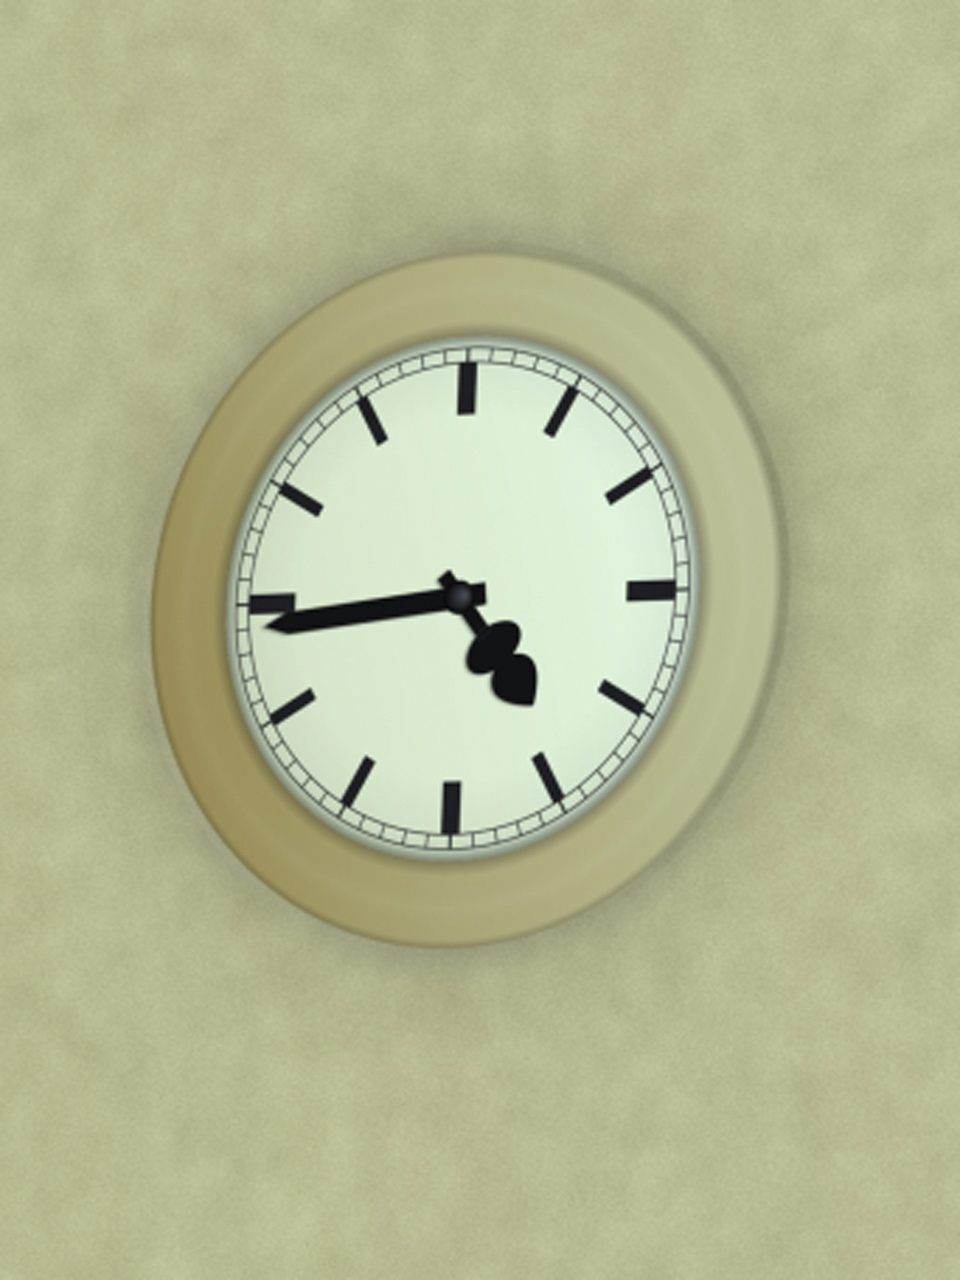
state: 4:44
